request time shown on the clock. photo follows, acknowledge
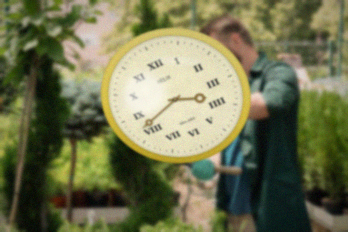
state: 3:42
